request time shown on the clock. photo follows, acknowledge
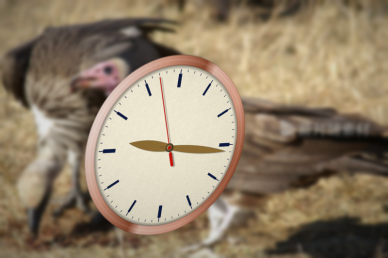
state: 9:15:57
